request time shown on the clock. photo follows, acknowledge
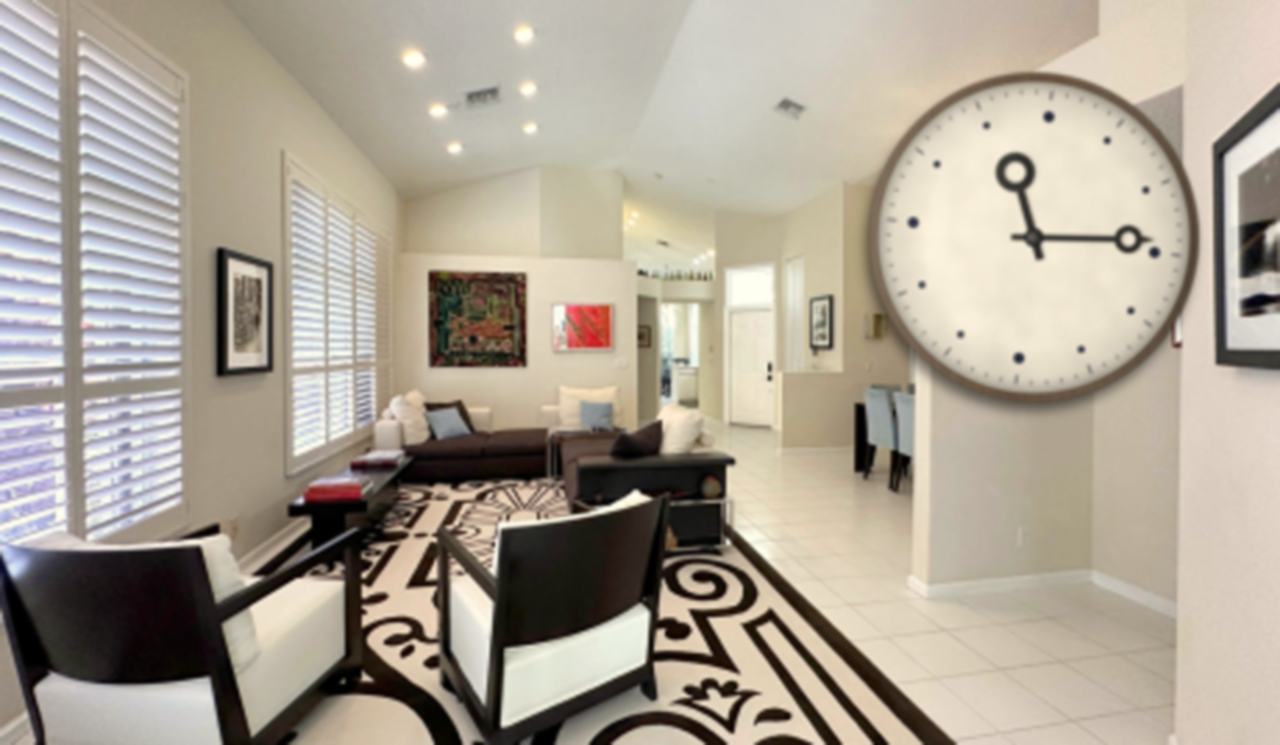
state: 11:14
